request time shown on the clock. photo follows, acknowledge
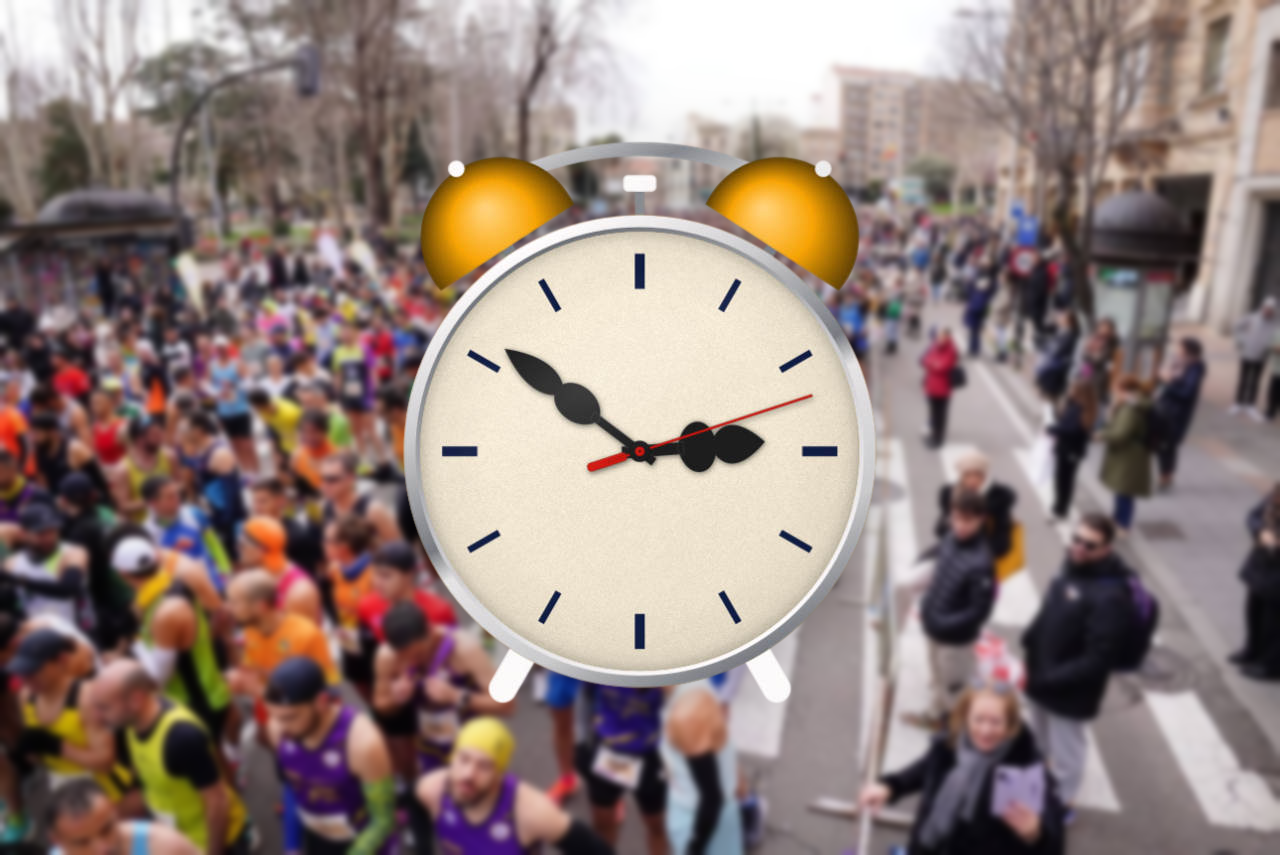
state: 2:51:12
